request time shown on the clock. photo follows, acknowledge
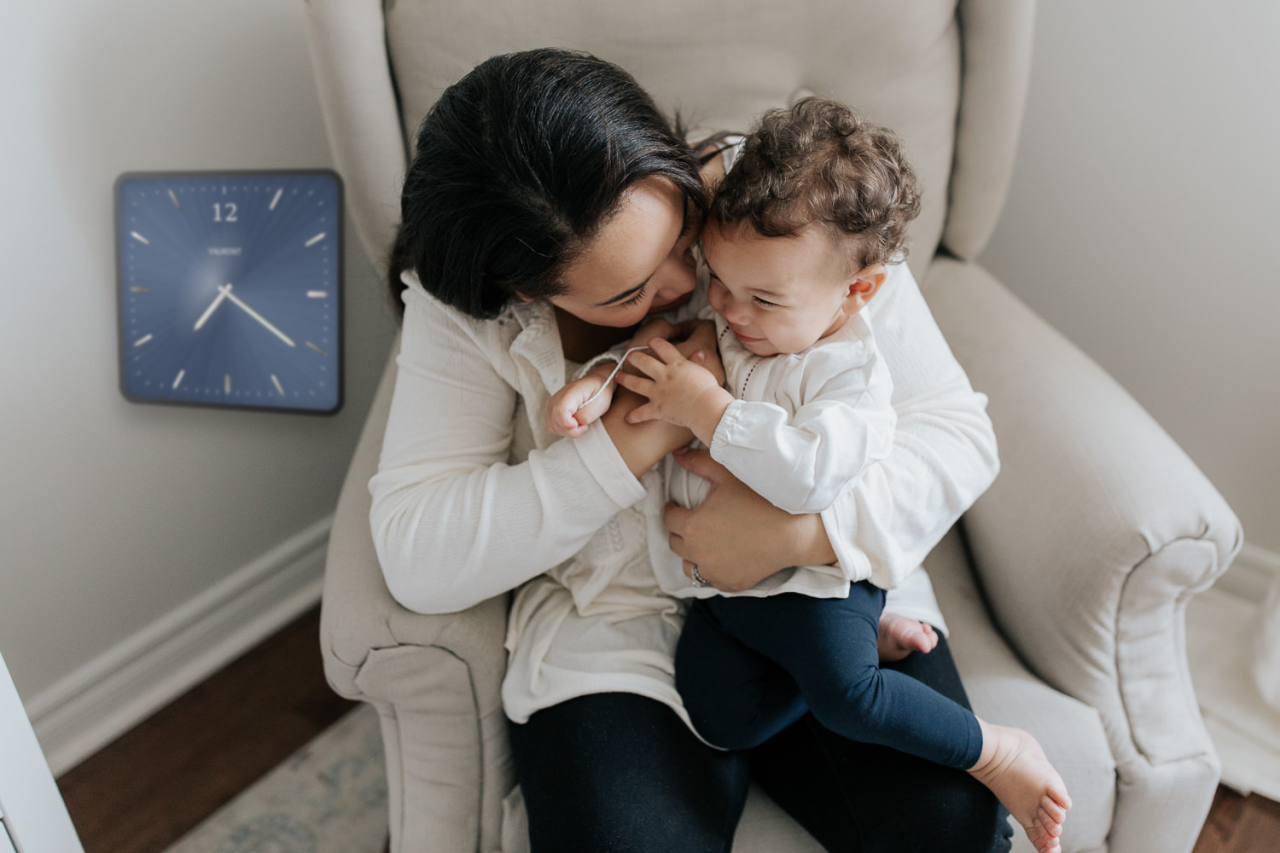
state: 7:21
